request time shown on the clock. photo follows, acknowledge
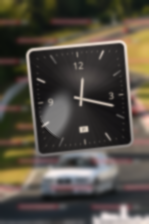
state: 12:18
